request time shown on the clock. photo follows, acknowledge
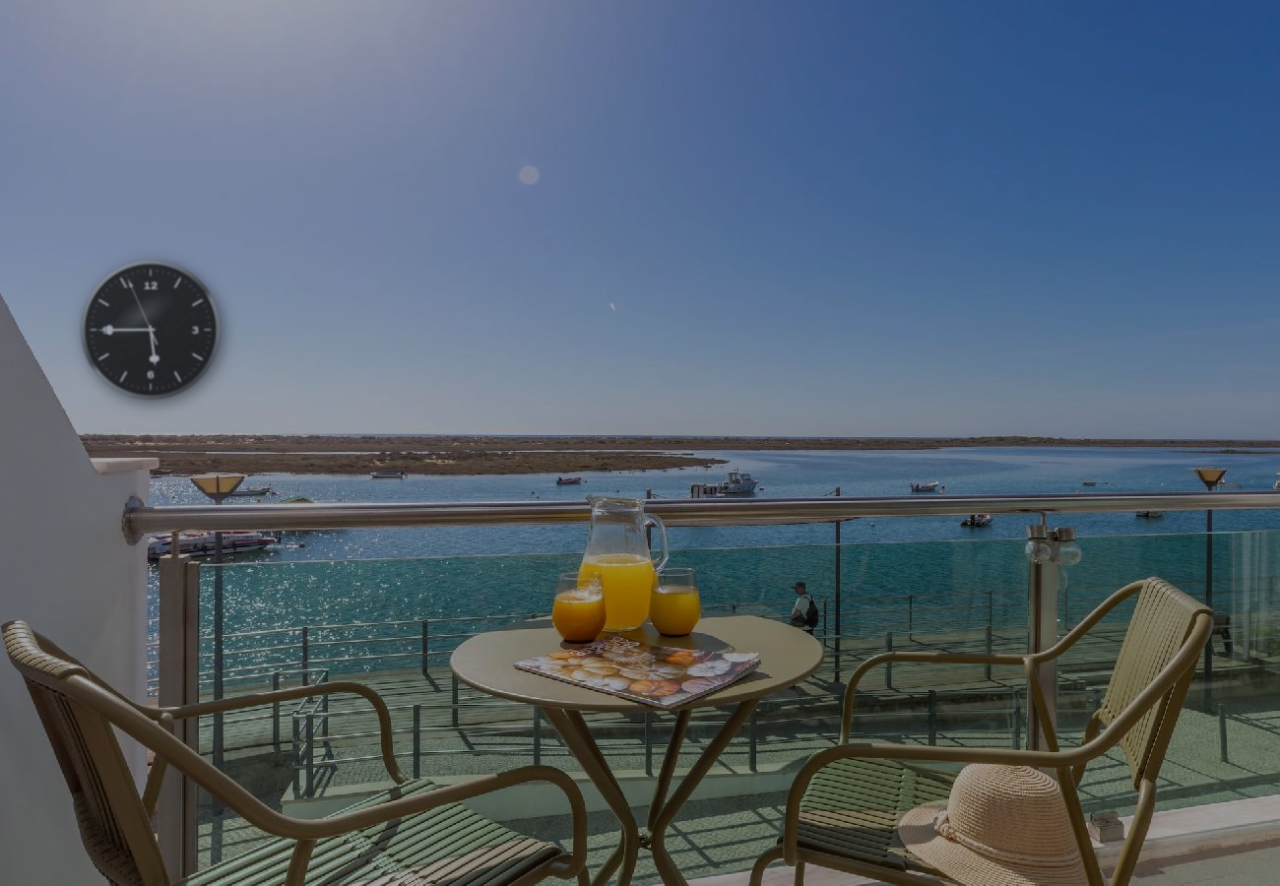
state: 5:44:56
